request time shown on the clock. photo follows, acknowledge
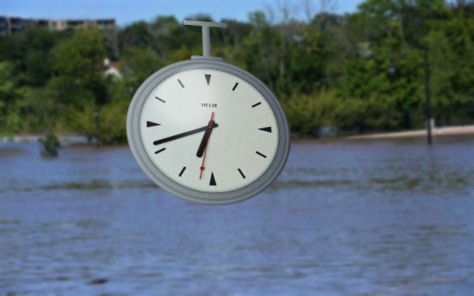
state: 6:41:32
